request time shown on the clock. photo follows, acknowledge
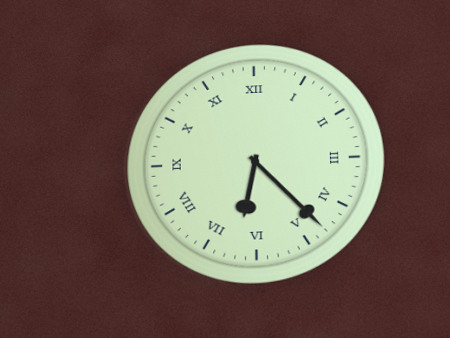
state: 6:23
